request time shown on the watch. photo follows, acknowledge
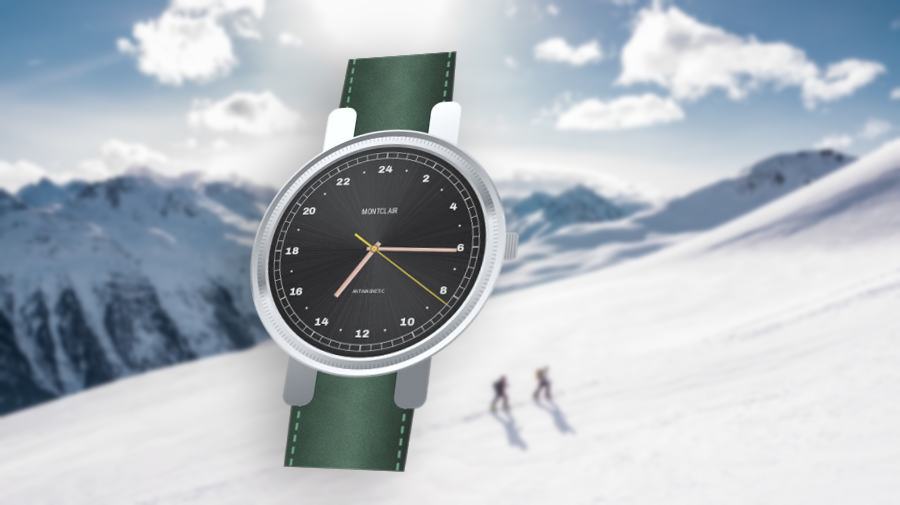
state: 14:15:21
